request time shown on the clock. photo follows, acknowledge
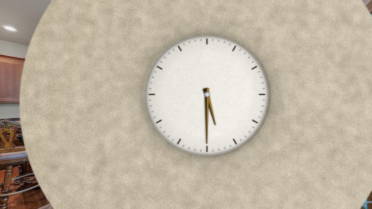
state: 5:30
